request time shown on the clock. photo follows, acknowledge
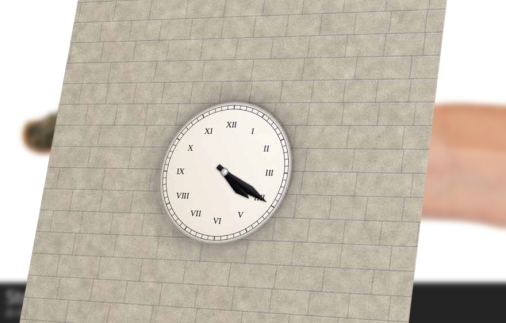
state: 4:20
